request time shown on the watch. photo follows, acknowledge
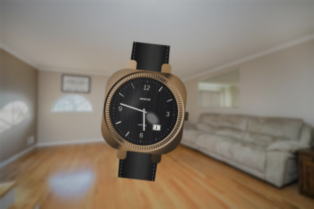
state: 5:47
